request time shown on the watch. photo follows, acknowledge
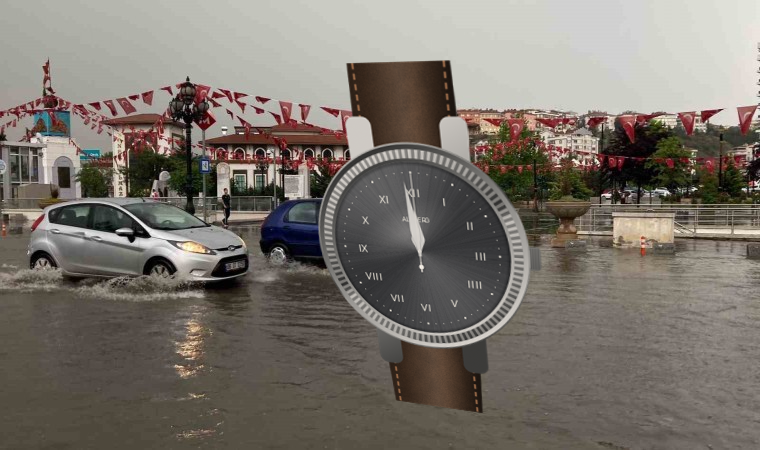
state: 11:59:00
